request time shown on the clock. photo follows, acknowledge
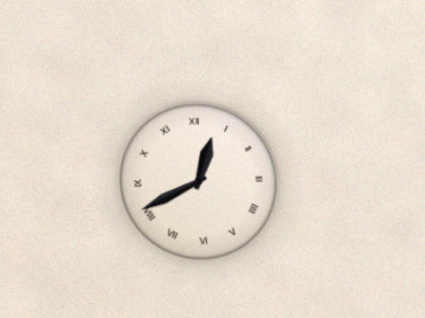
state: 12:41
